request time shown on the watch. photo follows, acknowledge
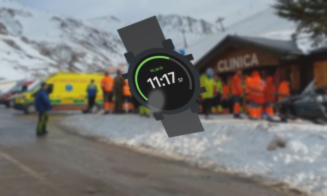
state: 11:17
